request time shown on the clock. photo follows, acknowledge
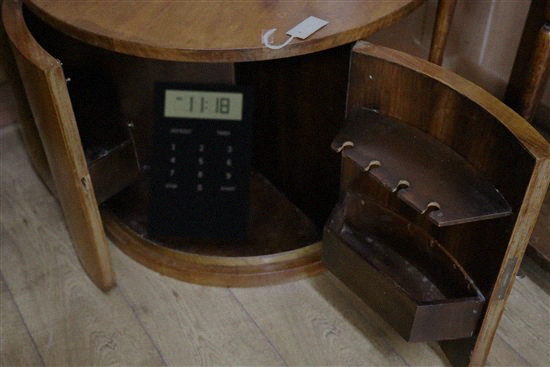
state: 11:18
